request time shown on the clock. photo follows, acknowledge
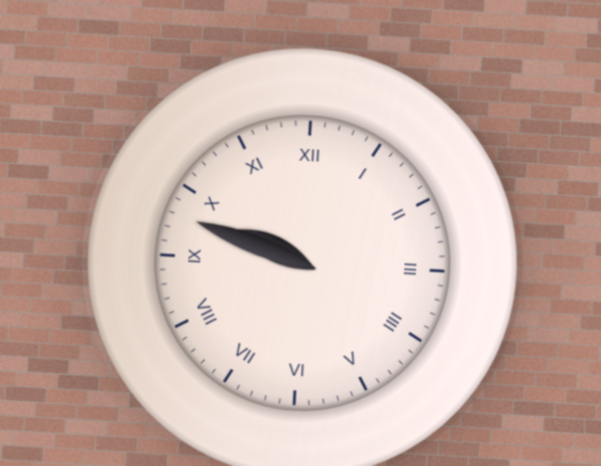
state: 9:48
